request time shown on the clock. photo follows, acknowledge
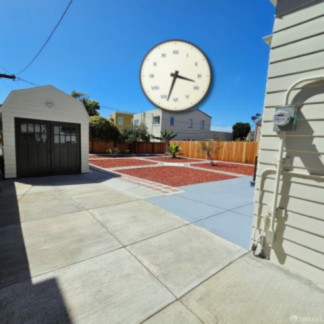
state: 3:33
